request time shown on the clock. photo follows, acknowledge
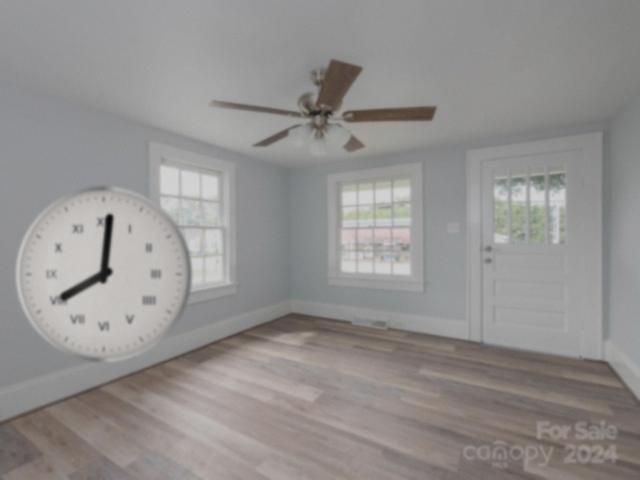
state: 8:01
